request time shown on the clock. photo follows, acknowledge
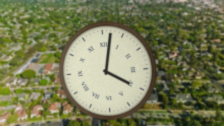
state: 4:02
